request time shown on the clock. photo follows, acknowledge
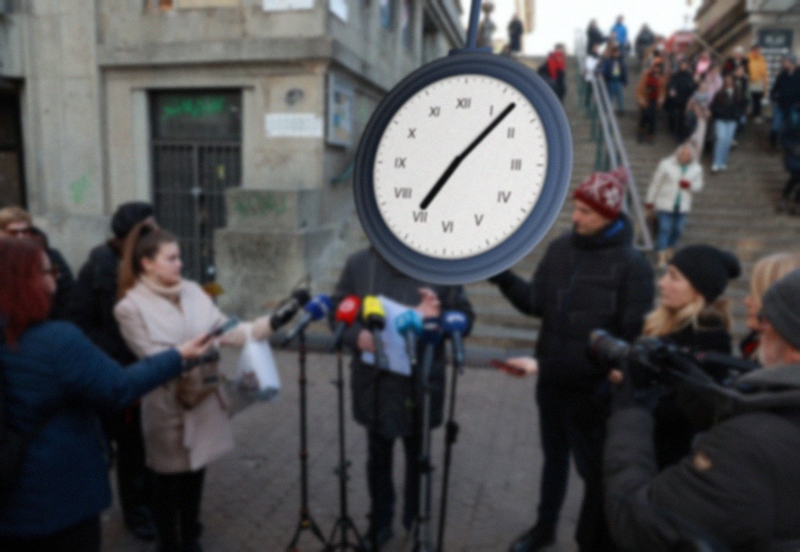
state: 7:07
